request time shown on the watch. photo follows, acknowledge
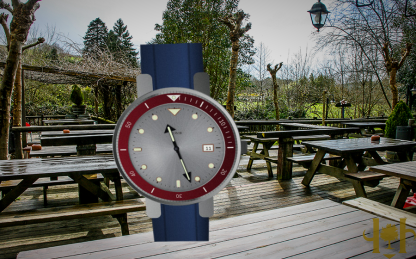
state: 11:27
